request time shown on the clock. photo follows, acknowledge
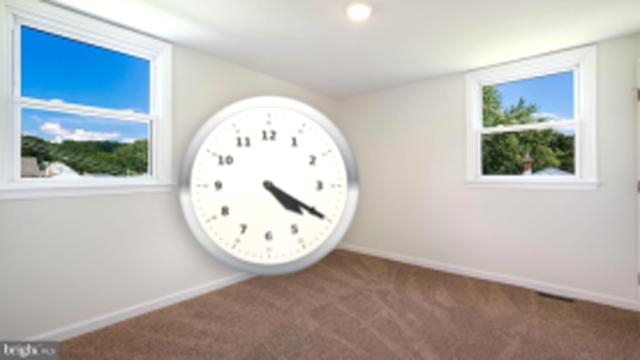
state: 4:20
